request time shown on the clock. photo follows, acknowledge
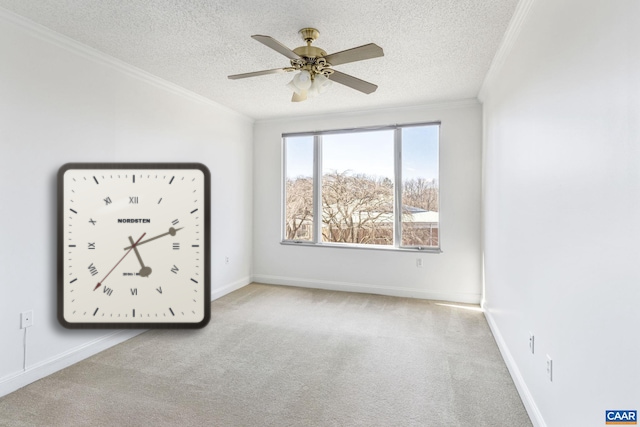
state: 5:11:37
